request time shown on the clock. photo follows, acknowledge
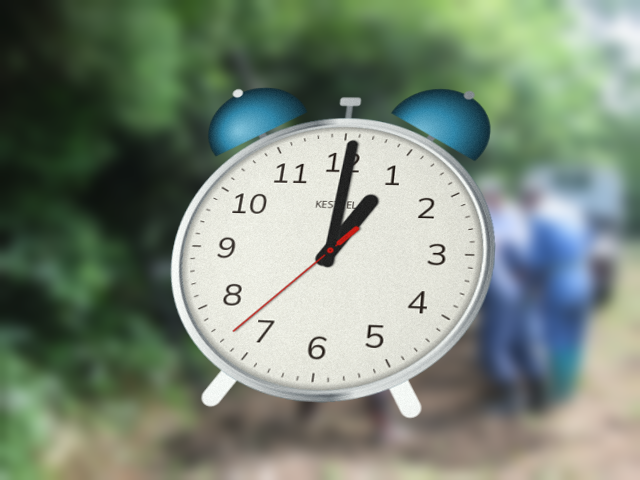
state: 1:00:37
